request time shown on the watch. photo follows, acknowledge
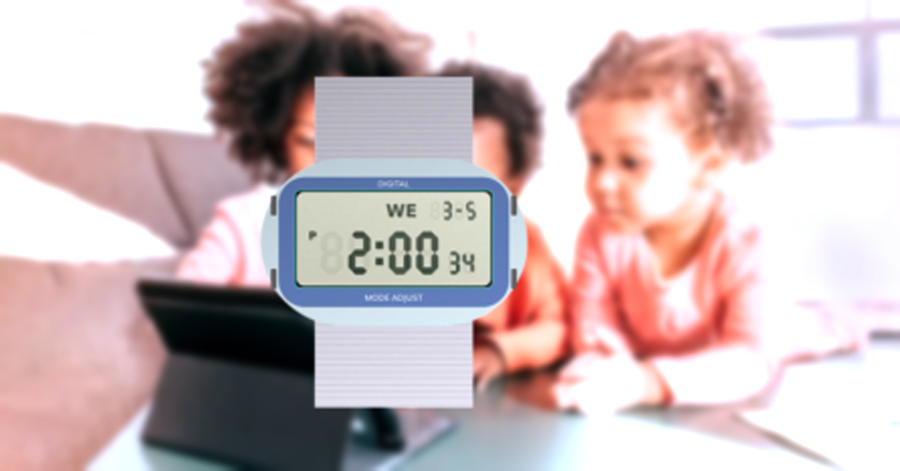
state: 2:00:34
